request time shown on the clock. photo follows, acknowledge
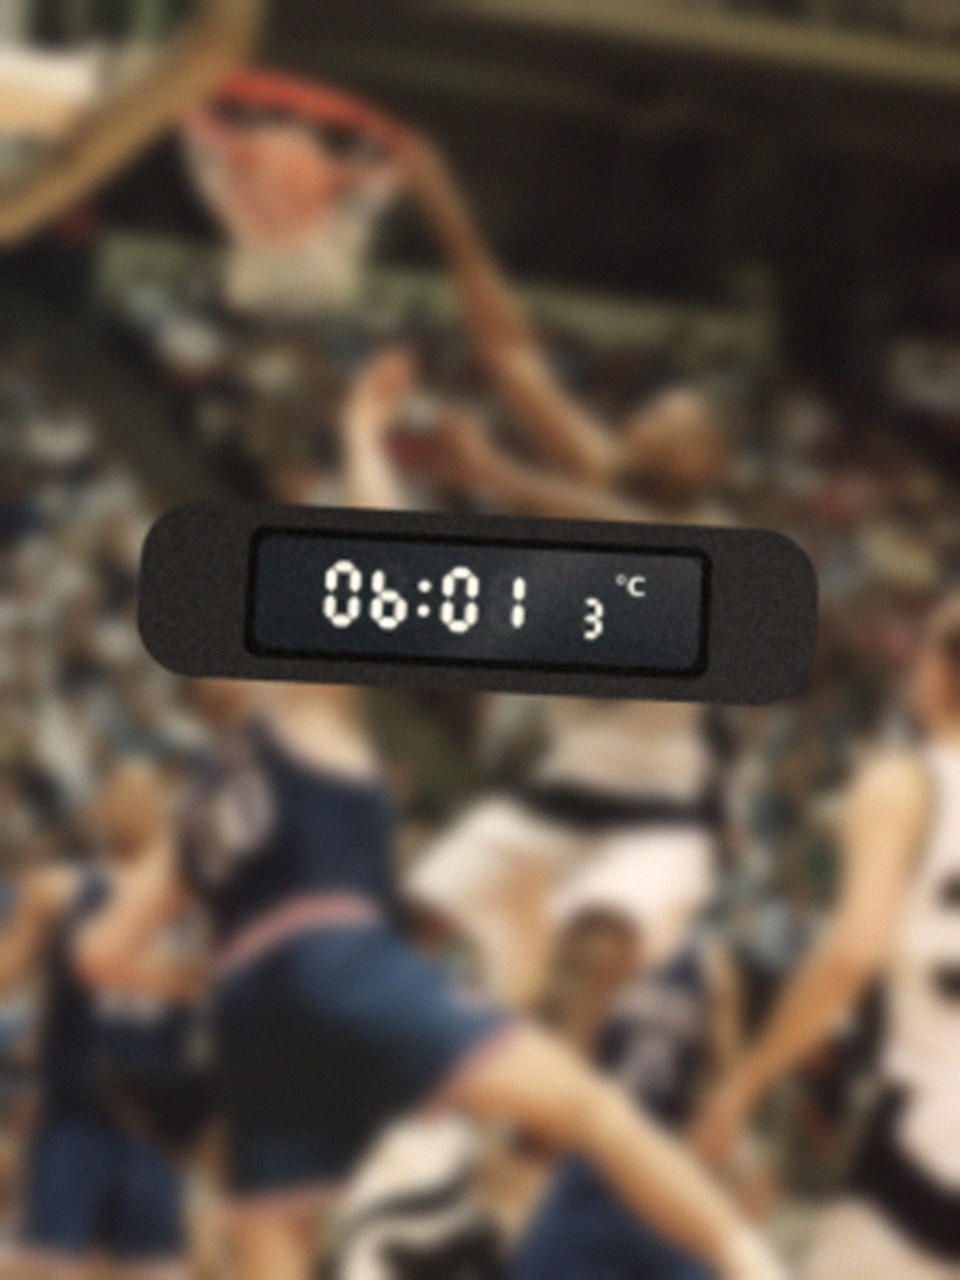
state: 6:01
